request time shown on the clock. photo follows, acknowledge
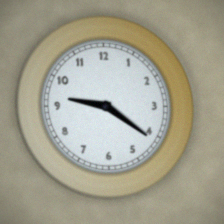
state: 9:21
